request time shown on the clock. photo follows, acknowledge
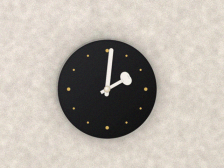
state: 2:01
